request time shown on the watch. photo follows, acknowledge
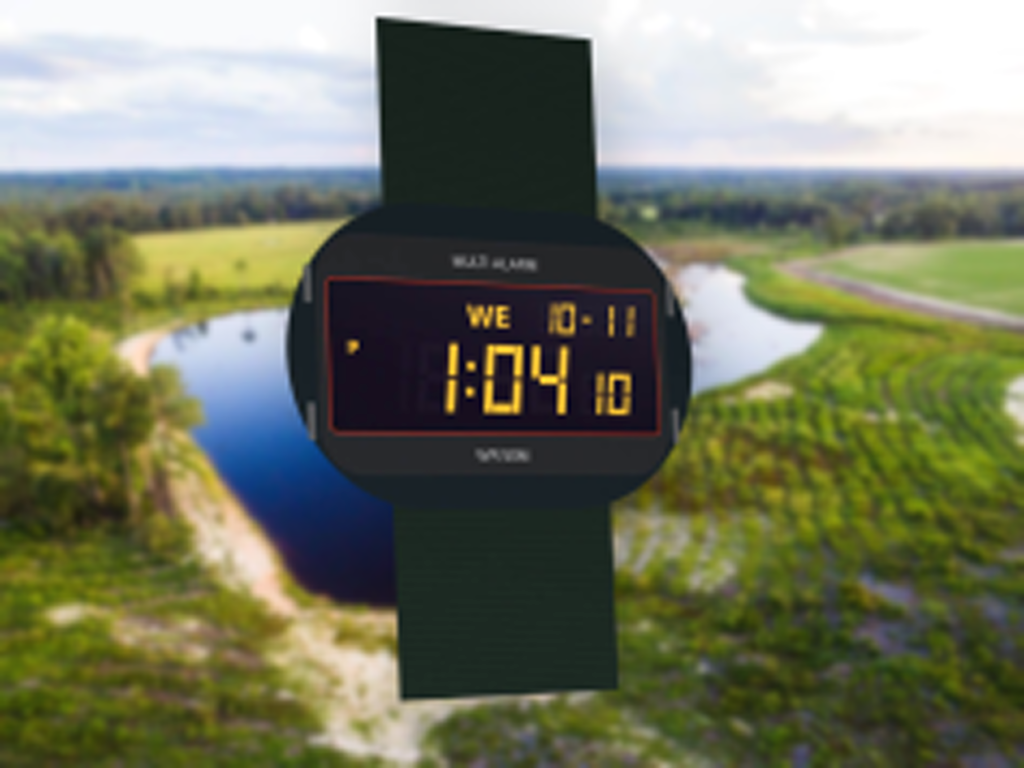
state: 1:04:10
